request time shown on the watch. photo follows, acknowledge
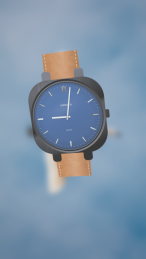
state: 9:02
